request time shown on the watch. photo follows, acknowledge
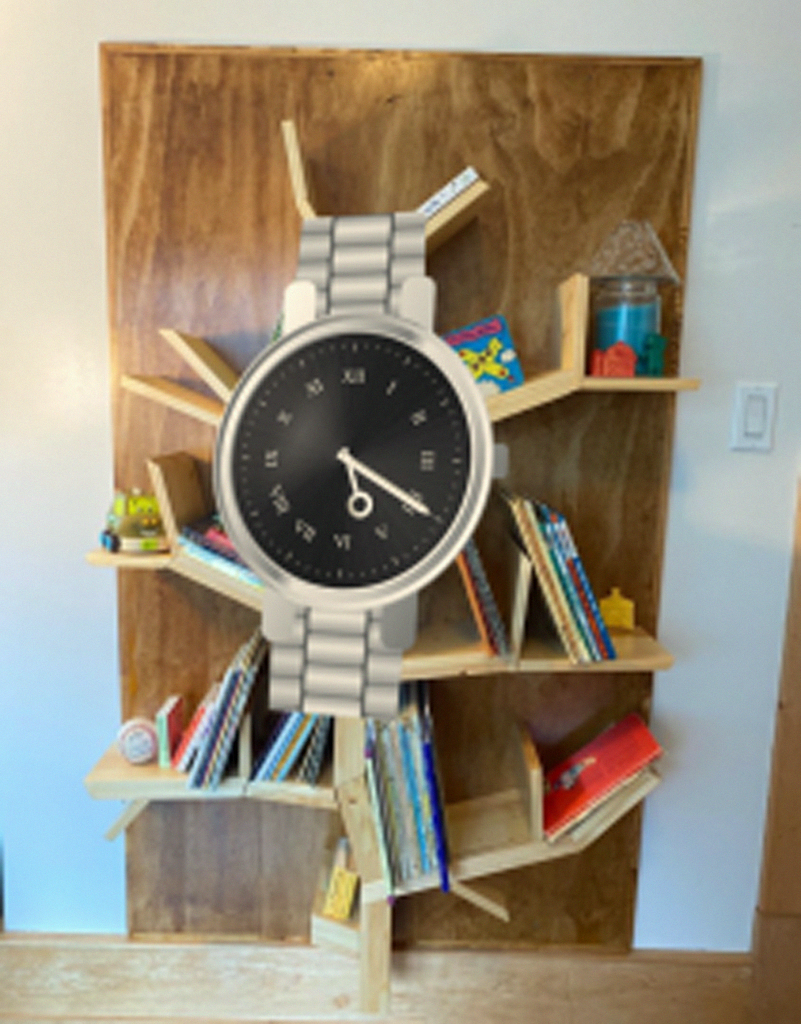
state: 5:20
